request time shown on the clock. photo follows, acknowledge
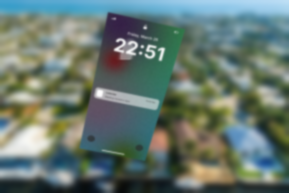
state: 22:51
